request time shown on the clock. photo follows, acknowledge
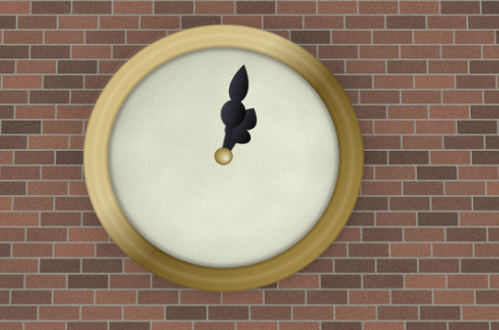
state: 1:02
